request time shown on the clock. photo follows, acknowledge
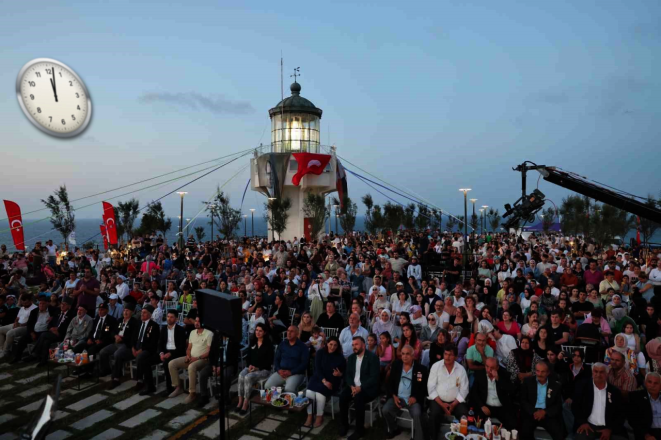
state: 12:02
